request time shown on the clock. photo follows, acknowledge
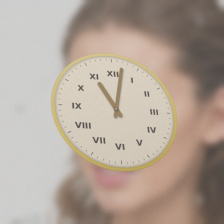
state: 11:02
